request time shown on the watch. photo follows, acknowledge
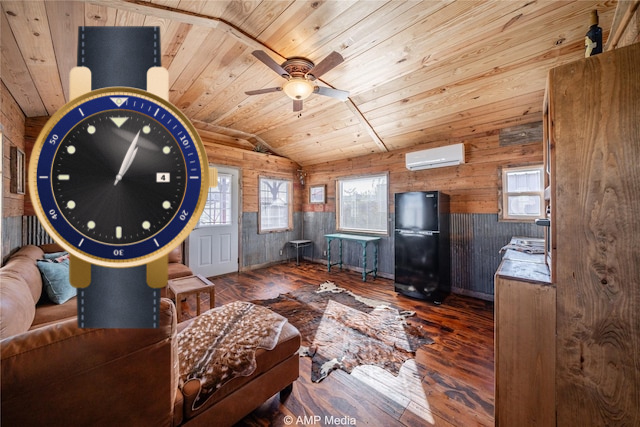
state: 1:04
